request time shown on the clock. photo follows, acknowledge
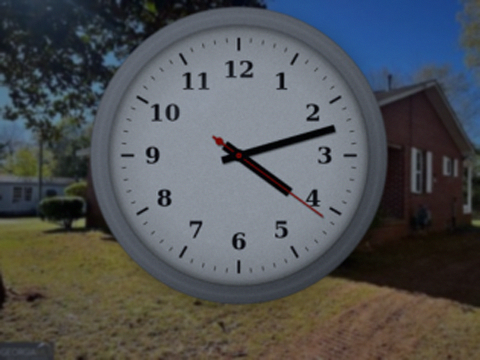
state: 4:12:21
